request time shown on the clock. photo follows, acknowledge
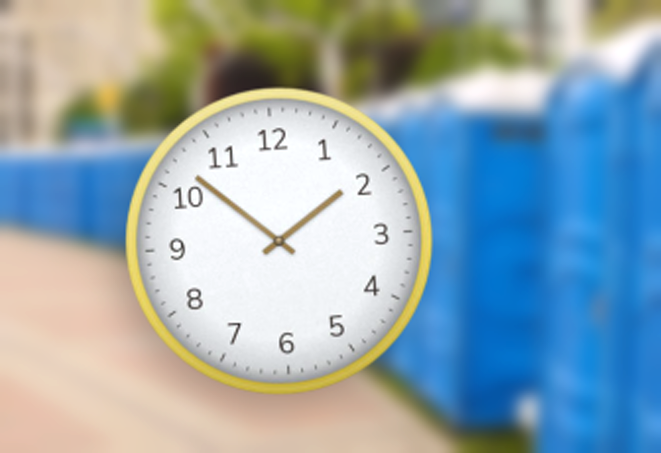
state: 1:52
